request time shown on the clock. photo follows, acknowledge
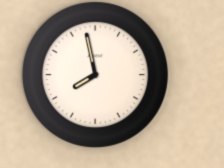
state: 7:58
